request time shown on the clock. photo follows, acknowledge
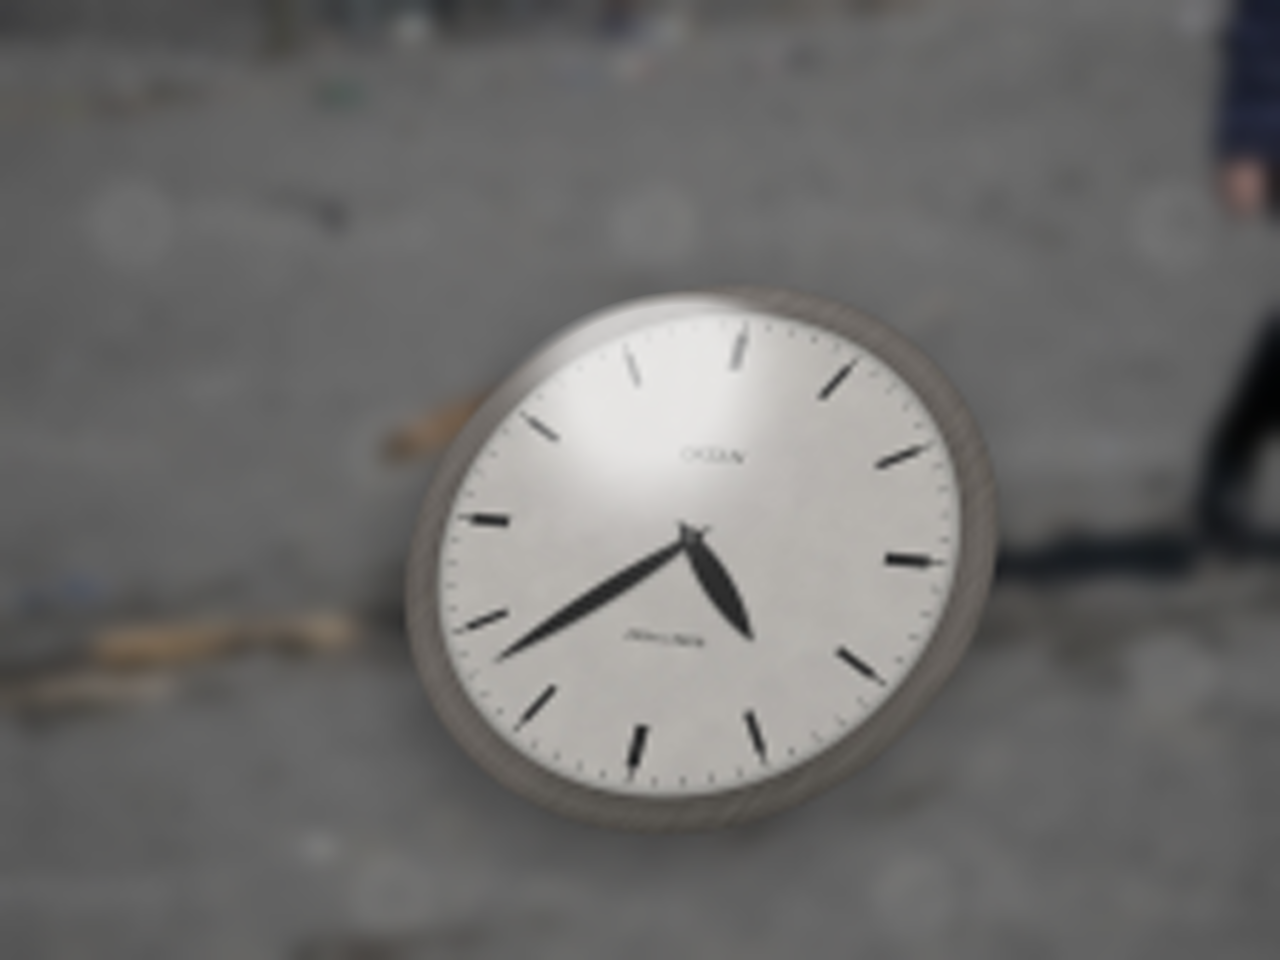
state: 4:38
